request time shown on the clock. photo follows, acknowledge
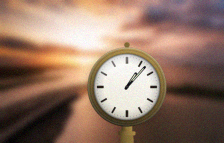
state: 1:07
